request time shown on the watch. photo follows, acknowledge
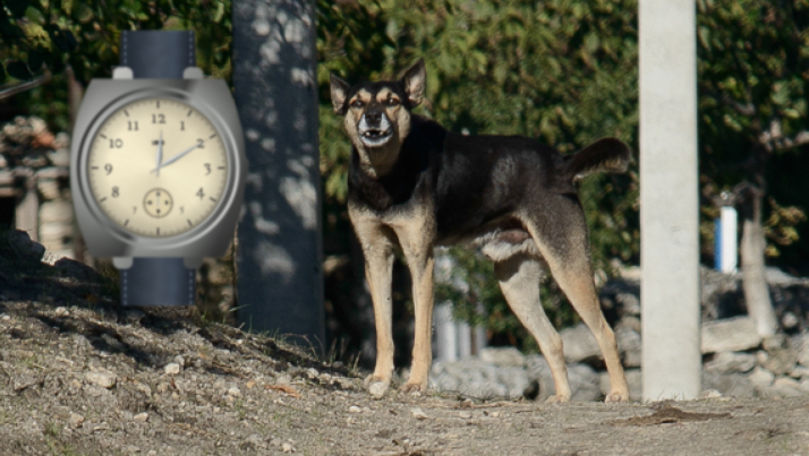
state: 12:10
